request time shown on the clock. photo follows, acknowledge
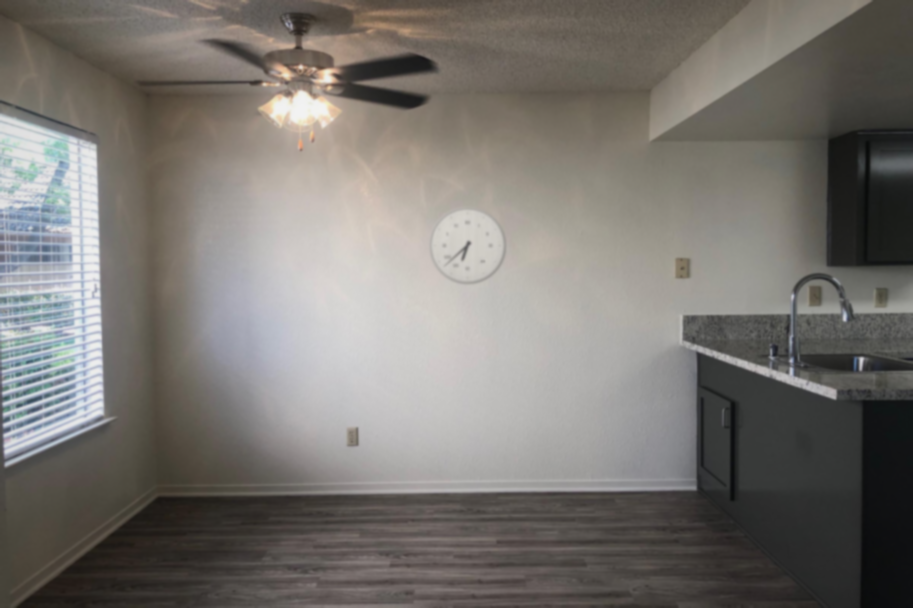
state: 6:38
